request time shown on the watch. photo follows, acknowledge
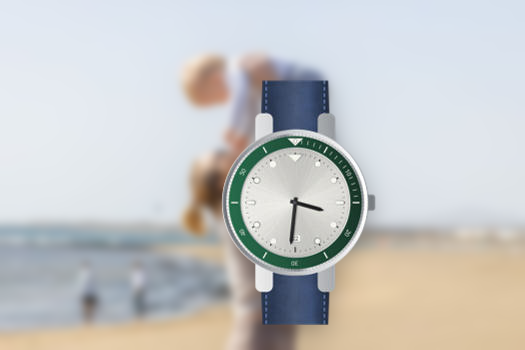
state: 3:31
